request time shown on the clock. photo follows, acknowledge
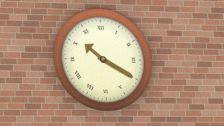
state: 10:20
